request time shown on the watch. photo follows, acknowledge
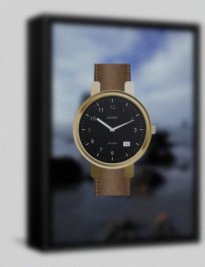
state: 10:11
